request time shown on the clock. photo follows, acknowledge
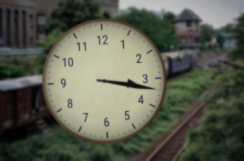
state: 3:17
